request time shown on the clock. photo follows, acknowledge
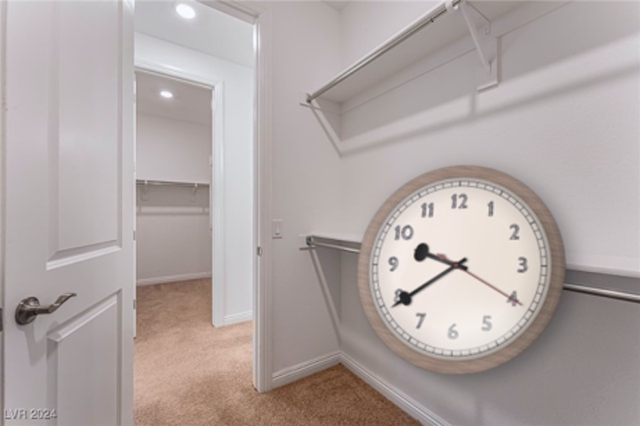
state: 9:39:20
